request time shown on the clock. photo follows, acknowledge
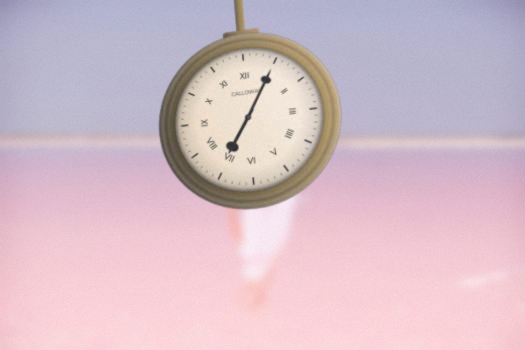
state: 7:05
